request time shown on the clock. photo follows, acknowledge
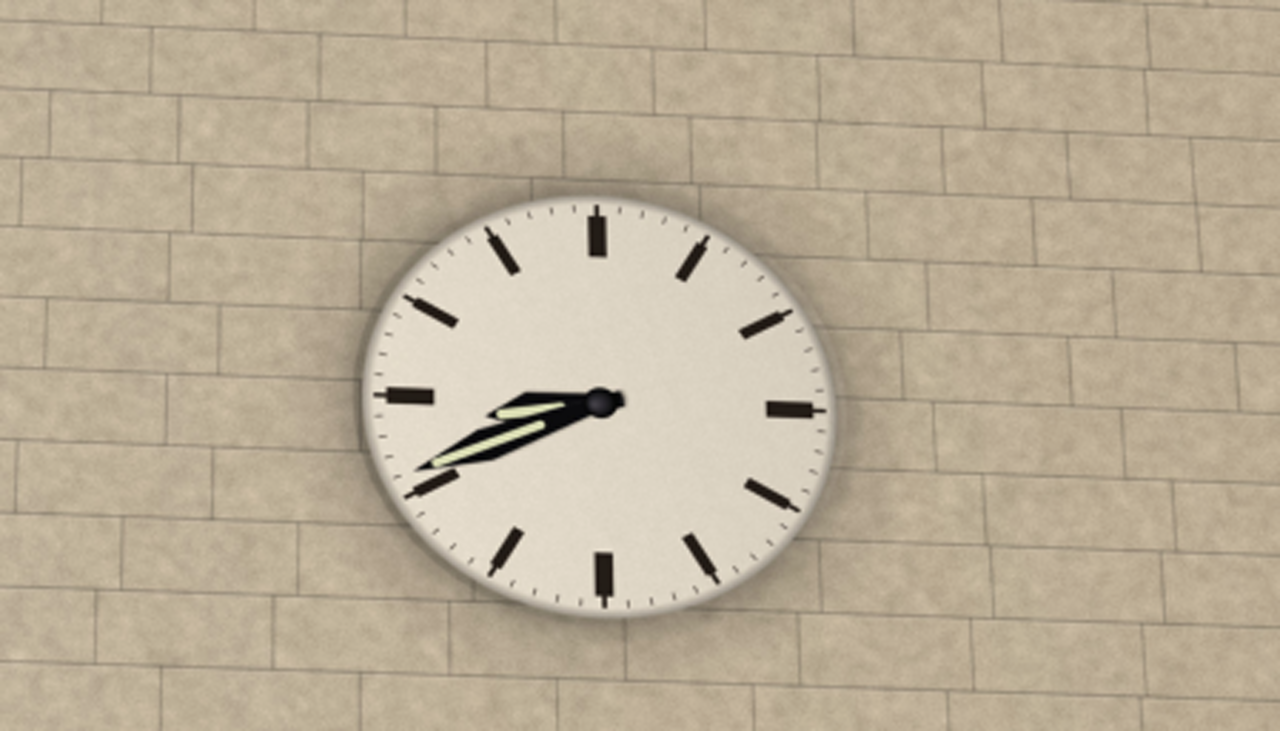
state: 8:41
